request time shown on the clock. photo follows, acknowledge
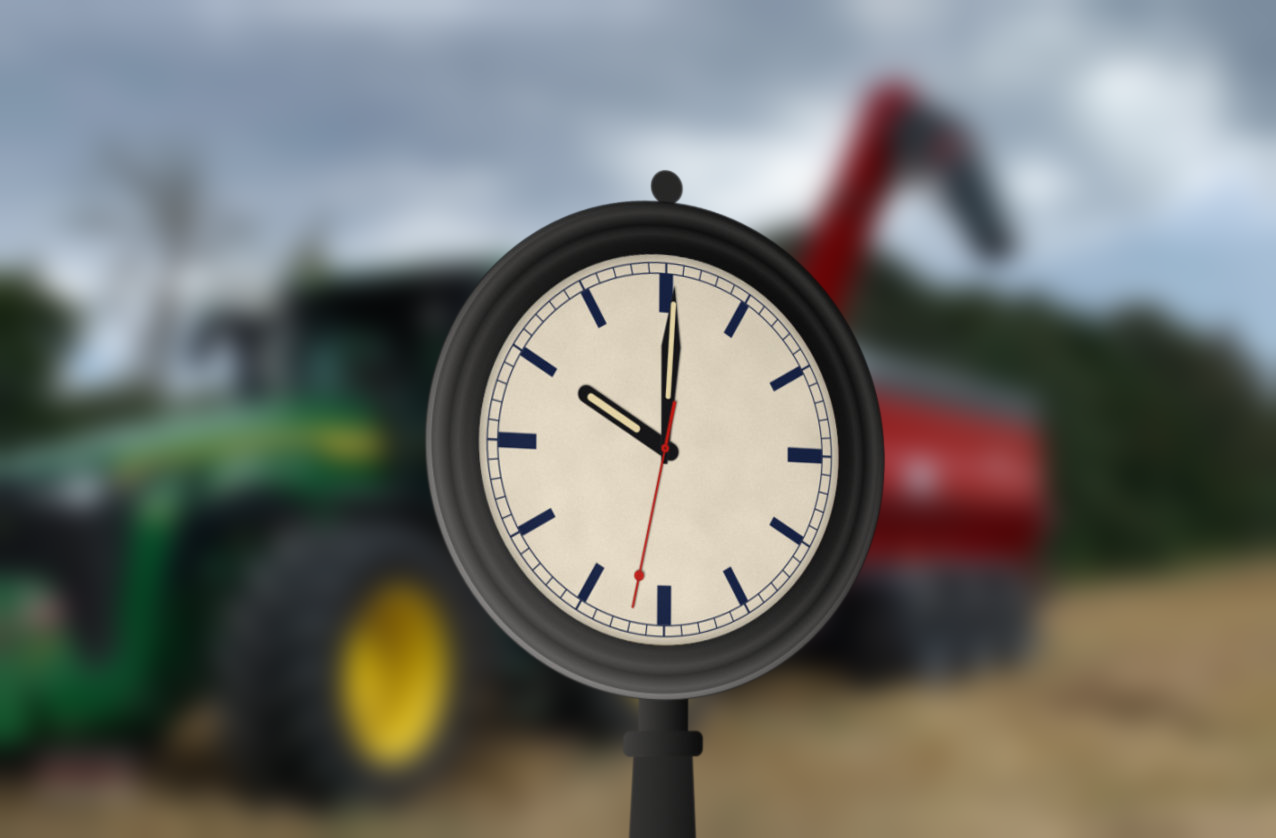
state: 10:00:32
